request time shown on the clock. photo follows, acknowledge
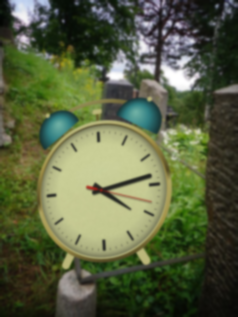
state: 4:13:18
